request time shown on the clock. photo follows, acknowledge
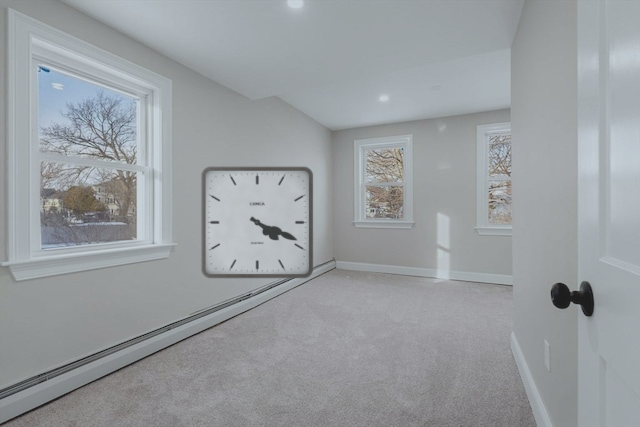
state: 4:19
